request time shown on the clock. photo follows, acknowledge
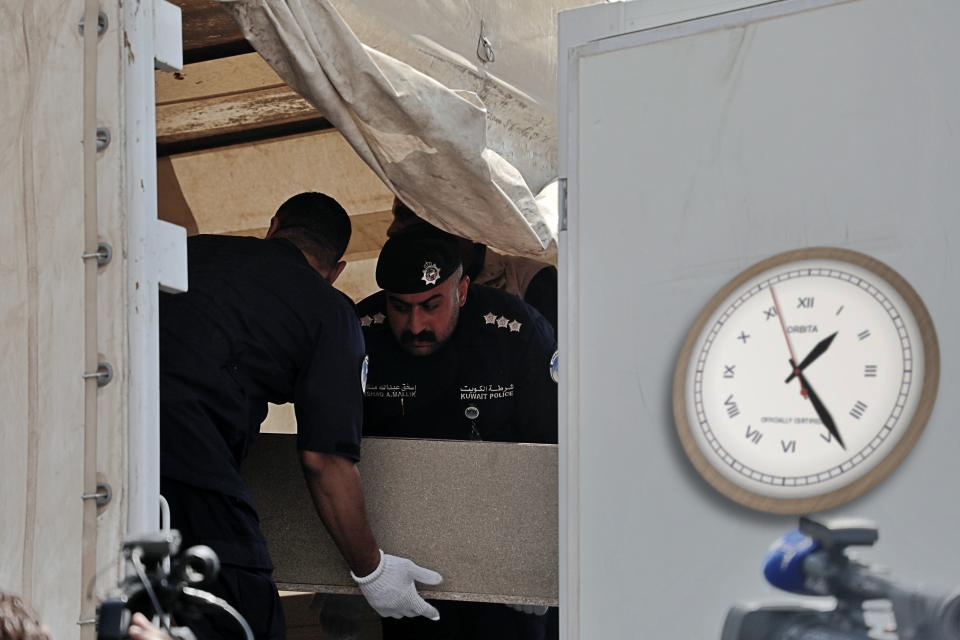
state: 1:23:56
